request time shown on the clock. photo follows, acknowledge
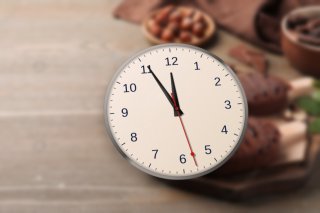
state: 11:55:28
